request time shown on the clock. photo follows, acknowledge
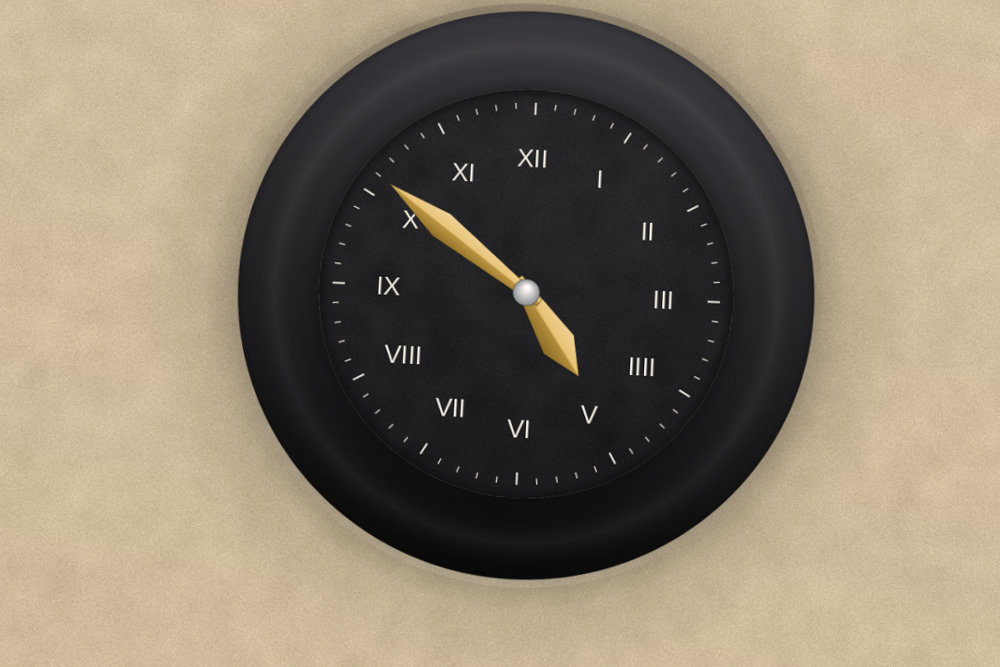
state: 4:51
